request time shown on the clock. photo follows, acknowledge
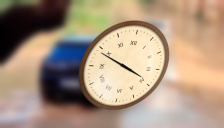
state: 3:49
